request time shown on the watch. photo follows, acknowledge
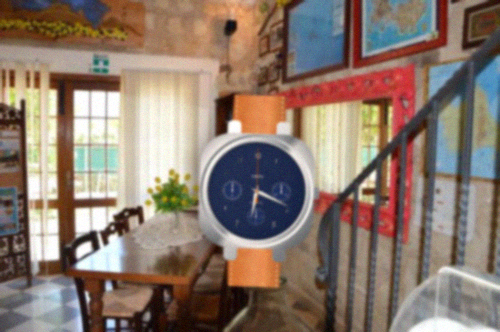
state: 6:19
